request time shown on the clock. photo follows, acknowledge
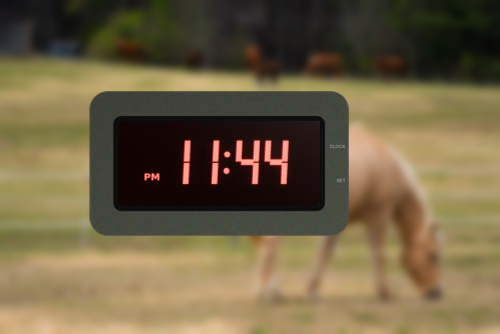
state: 11:44
